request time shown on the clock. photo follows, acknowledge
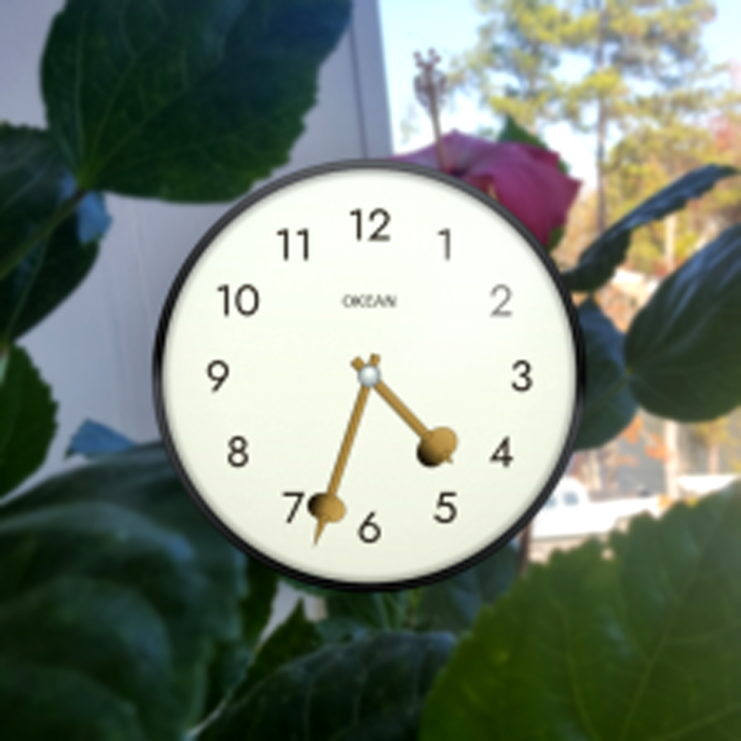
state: 4:33
